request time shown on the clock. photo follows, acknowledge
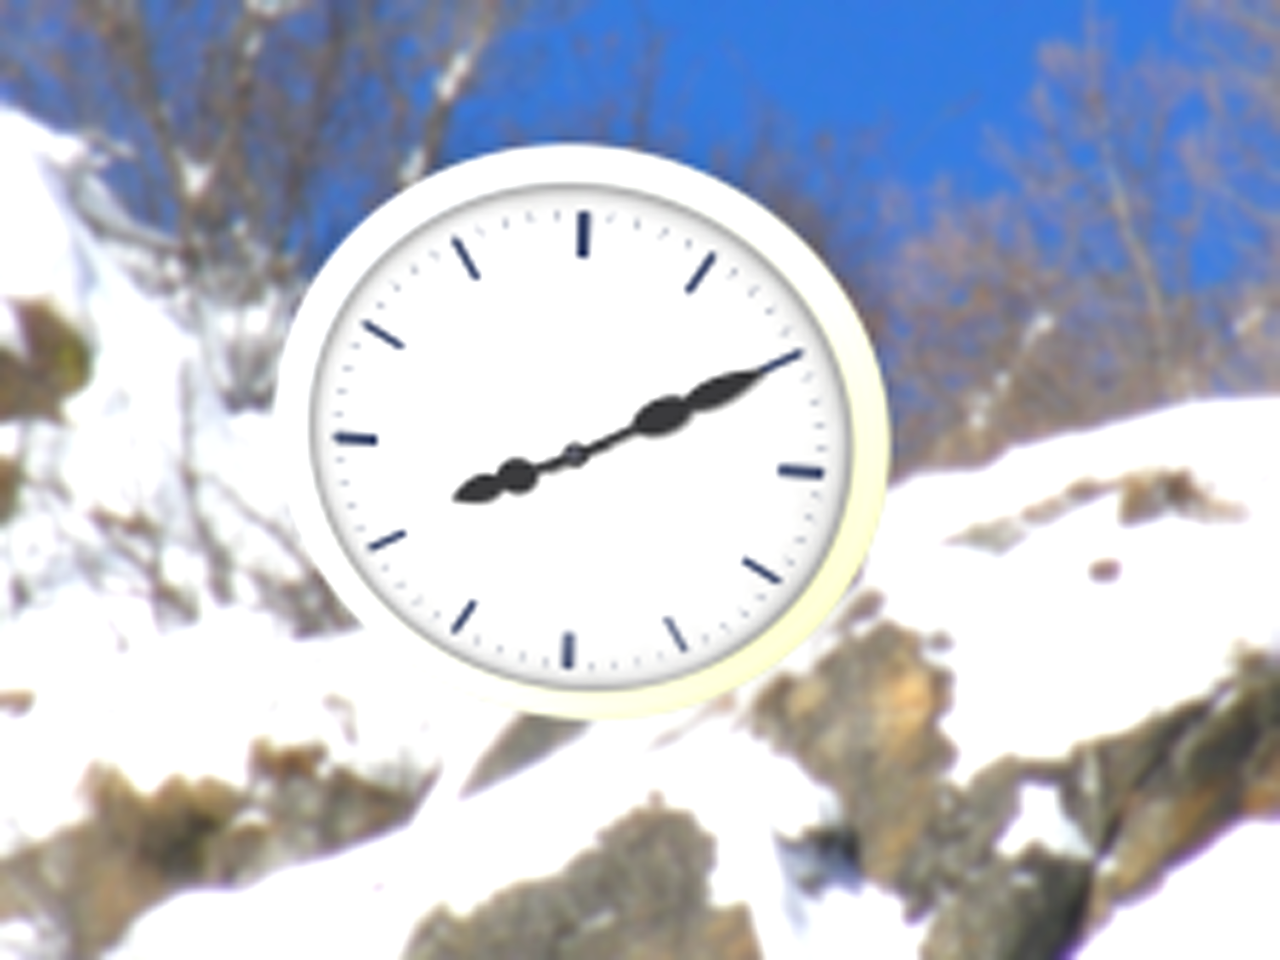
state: 8:10
